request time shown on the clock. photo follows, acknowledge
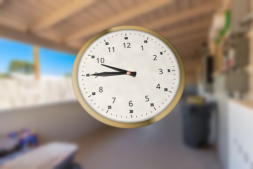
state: 9:45
